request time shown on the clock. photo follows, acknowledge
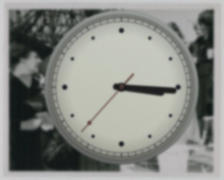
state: 3:15:37
